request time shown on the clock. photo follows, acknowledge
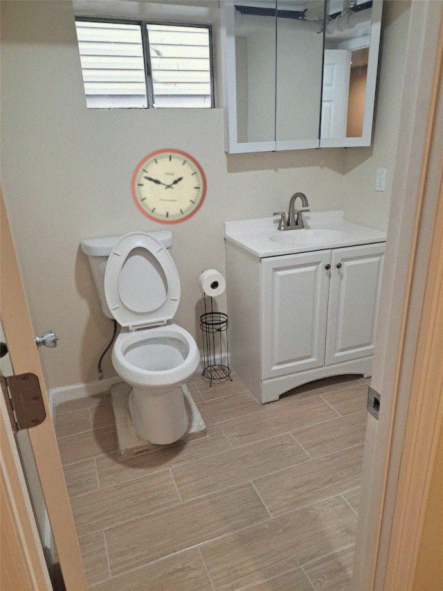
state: 1:48
